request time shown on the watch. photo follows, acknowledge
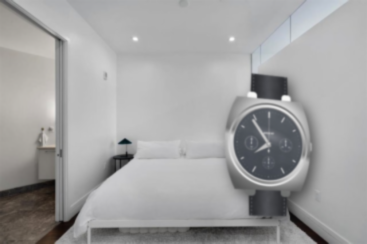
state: 7:54
